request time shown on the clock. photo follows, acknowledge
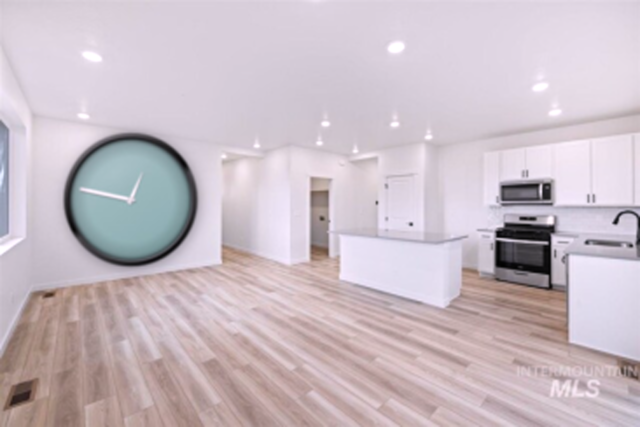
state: 12:47
